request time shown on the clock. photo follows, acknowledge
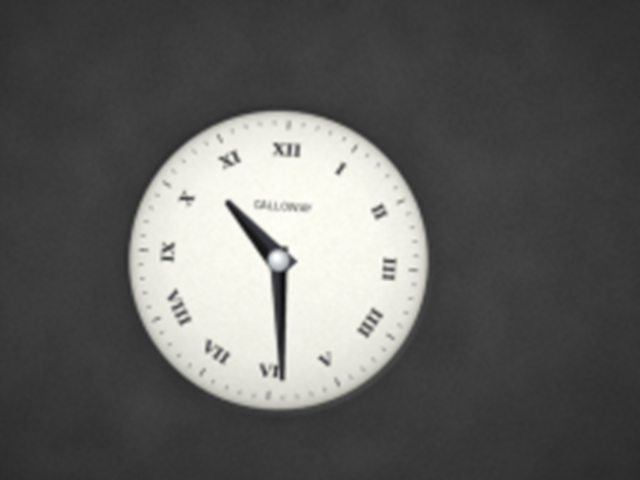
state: 10:29
